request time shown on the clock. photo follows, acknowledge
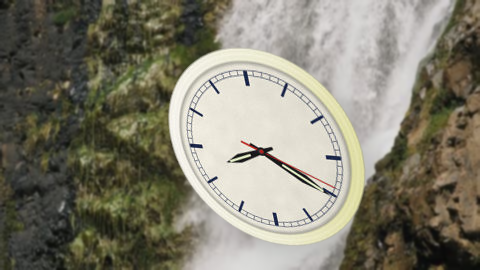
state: 8:20:19
